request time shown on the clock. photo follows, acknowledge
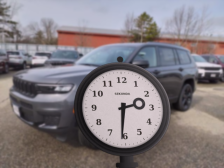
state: 2:31
